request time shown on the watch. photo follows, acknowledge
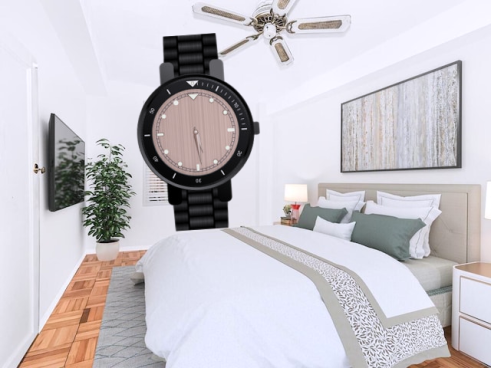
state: 5:29
